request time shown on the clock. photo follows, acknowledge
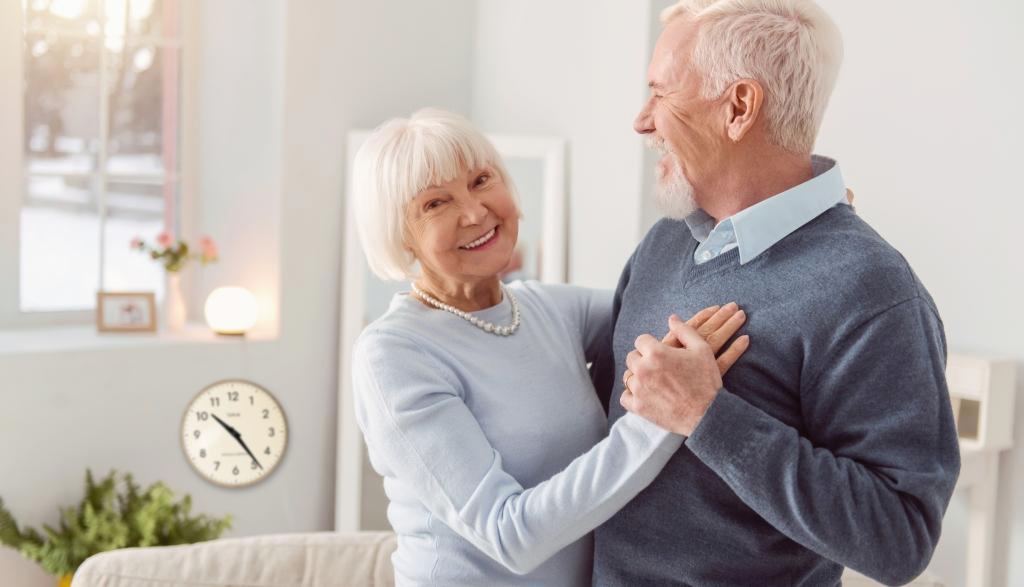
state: 10:24
